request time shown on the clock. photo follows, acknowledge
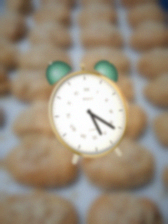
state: 5:21
